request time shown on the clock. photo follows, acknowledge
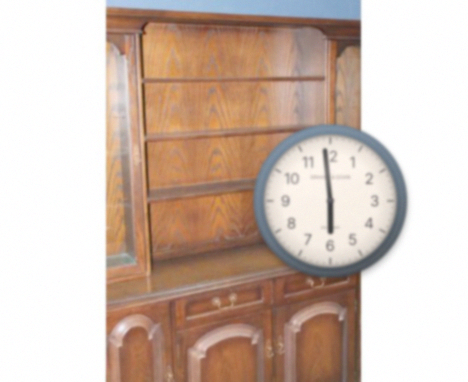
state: 5:59
